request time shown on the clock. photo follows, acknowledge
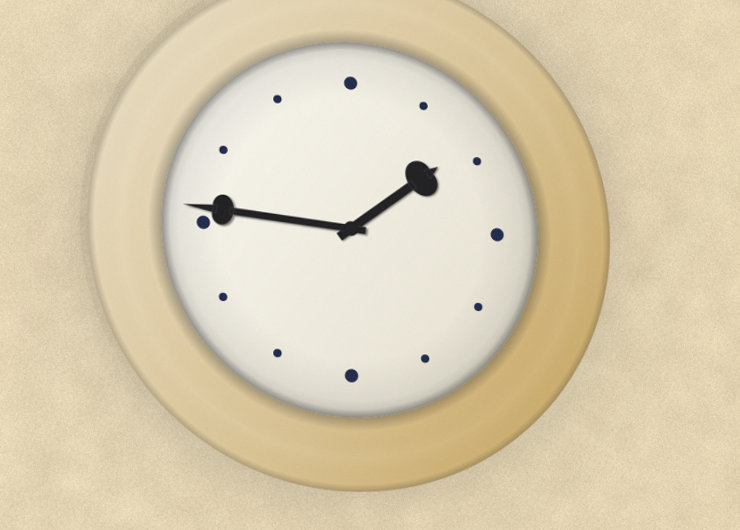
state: 1:46
